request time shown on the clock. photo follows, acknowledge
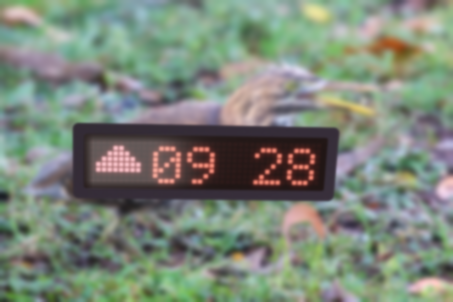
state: 9:28
